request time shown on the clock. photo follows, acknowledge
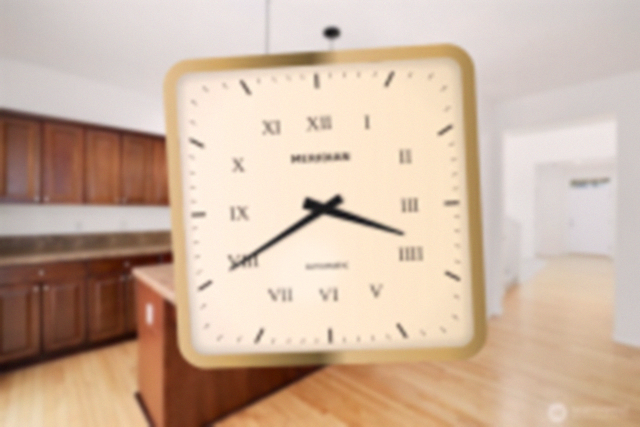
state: 3:40
